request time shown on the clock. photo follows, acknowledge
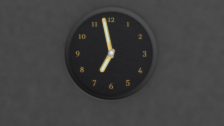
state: 6:58
